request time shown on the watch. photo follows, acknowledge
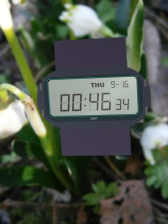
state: 0:46:34
